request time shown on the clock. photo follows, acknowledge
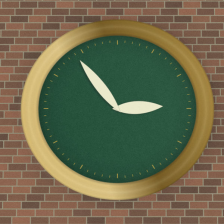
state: 2:54
